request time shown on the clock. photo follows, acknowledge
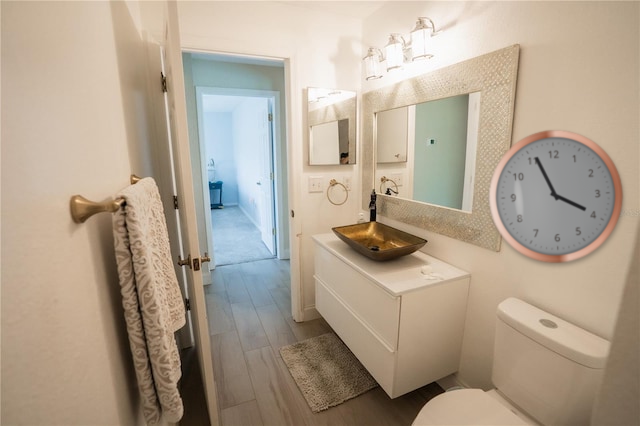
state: 3:56
